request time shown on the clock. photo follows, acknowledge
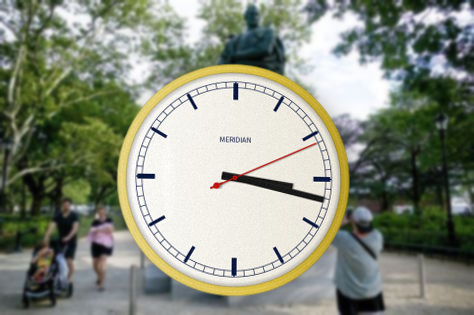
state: 3:17:11
